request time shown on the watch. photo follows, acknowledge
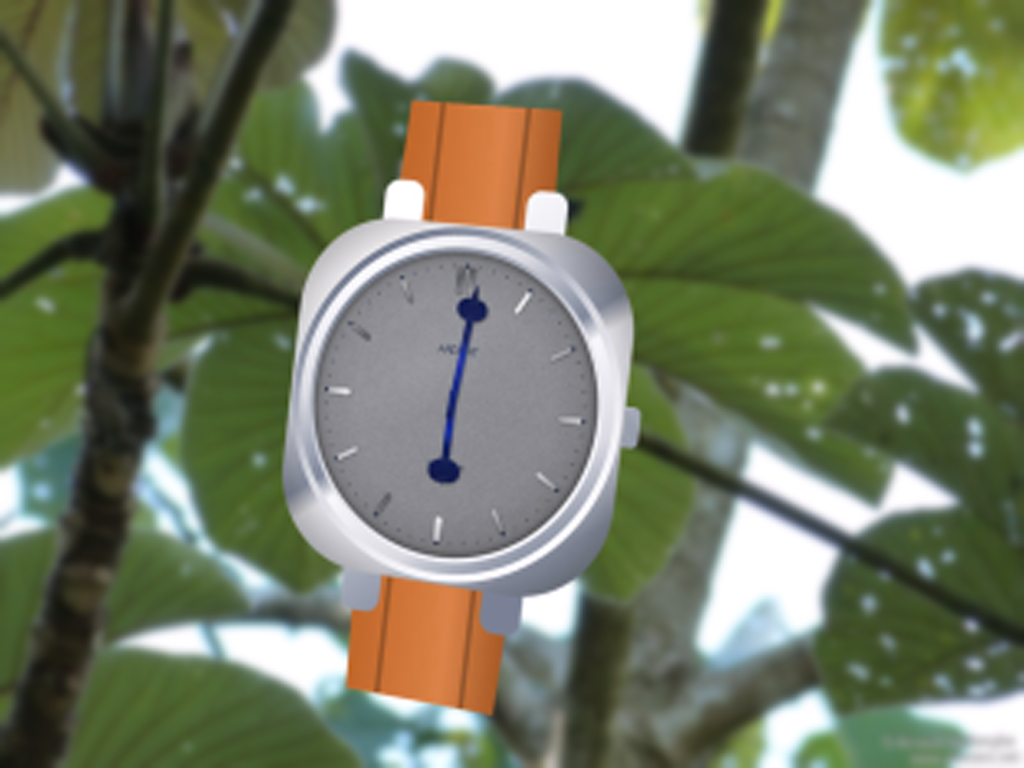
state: 6:01
